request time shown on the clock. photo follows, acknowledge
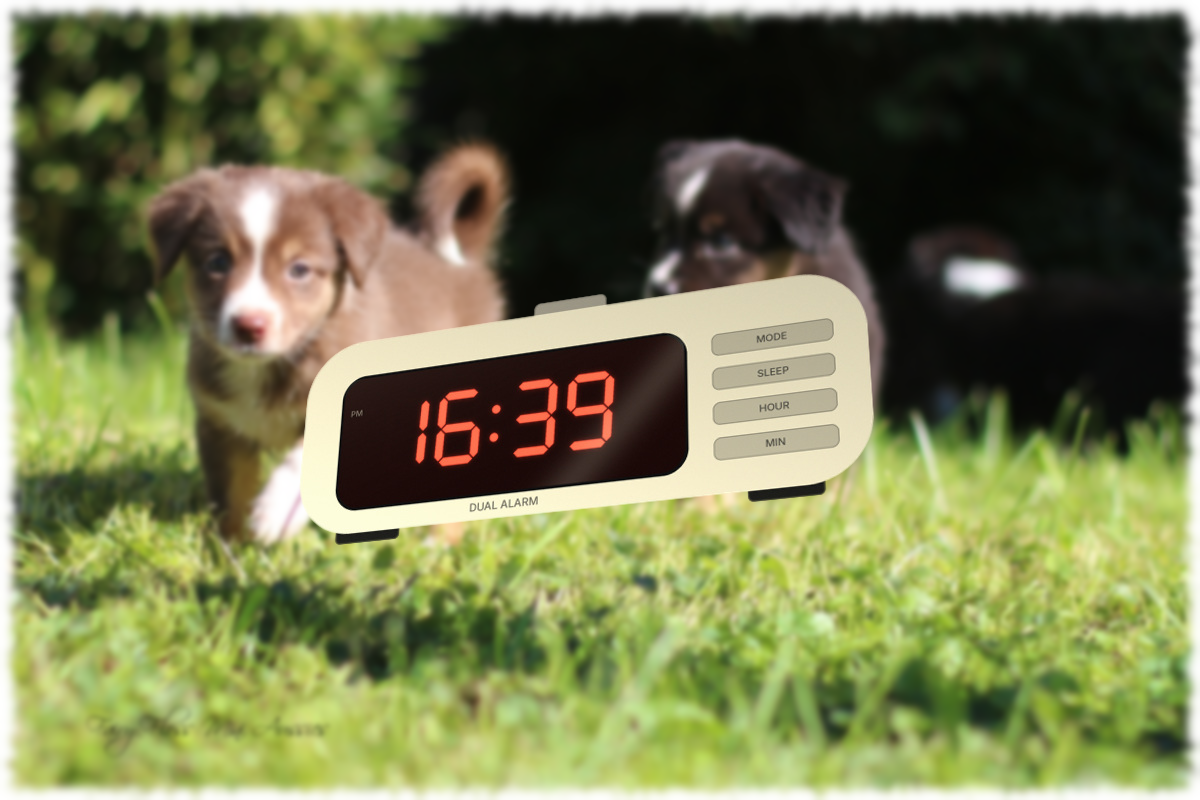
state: 16:39
